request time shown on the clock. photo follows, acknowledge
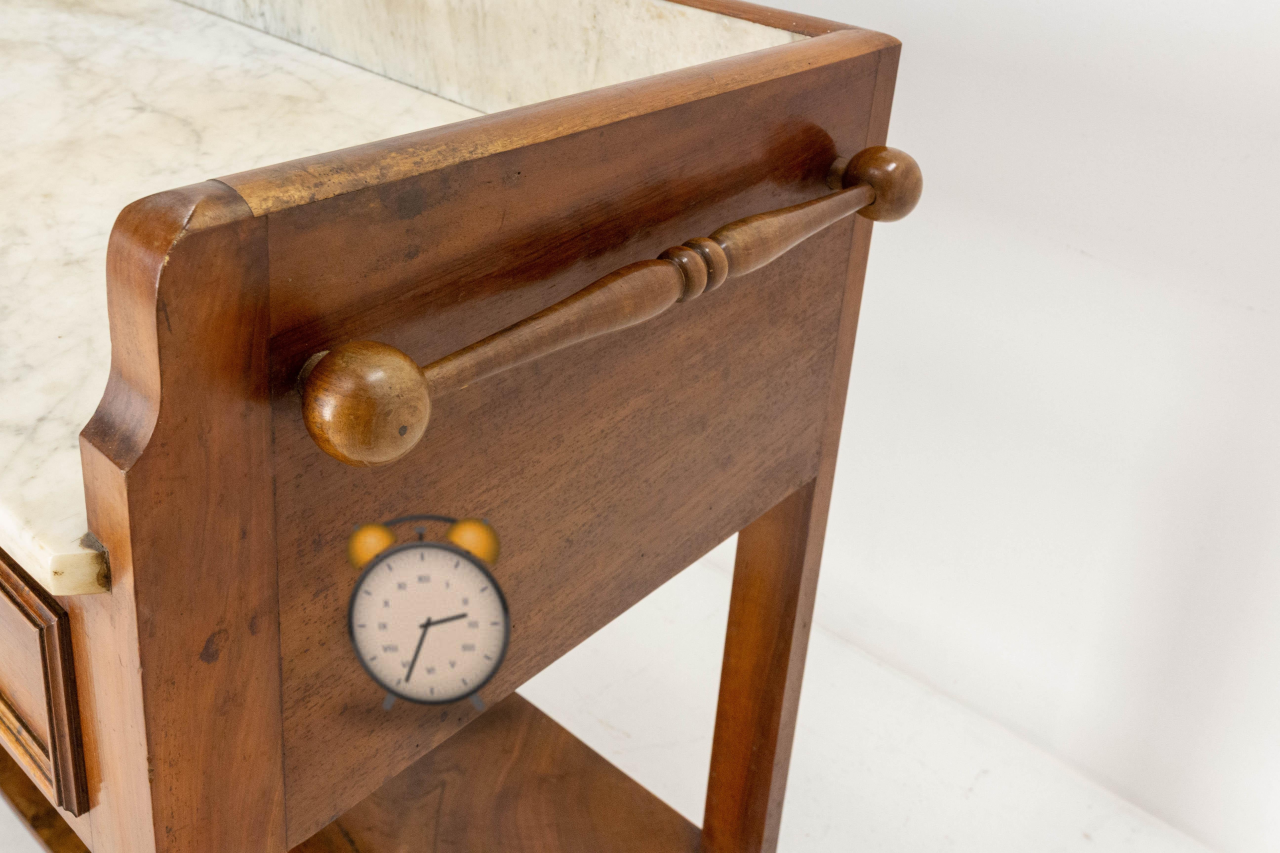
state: 2:34
